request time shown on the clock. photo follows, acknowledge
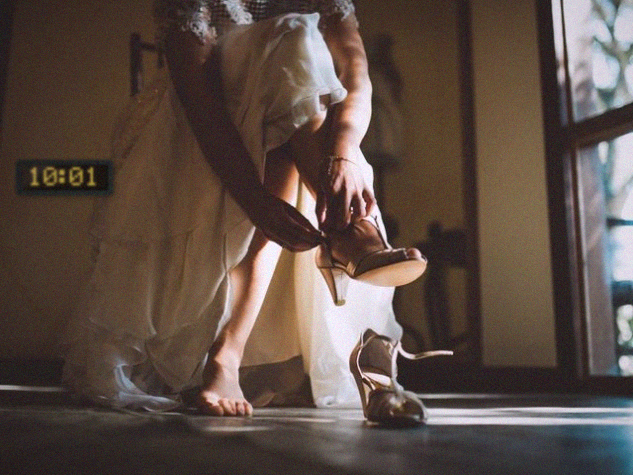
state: 10:01
